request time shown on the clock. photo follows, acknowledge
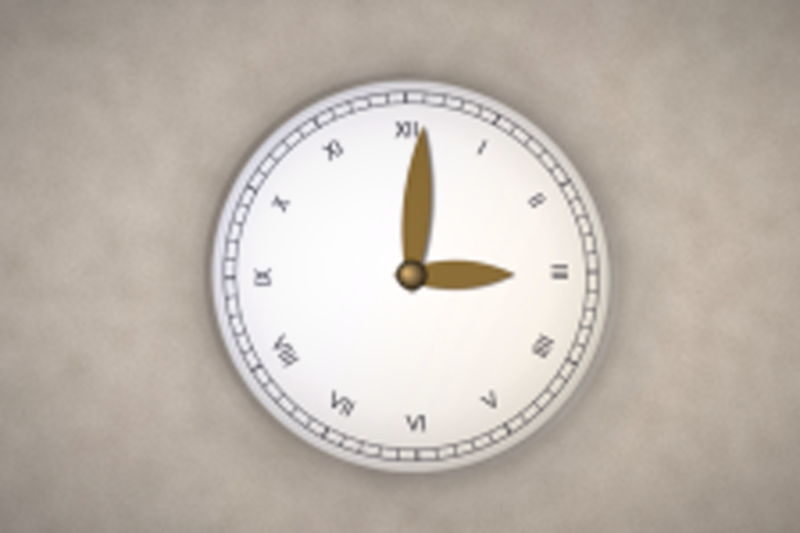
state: 3:01
